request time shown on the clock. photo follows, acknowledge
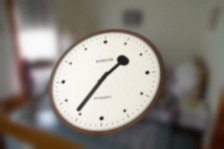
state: 1:36
